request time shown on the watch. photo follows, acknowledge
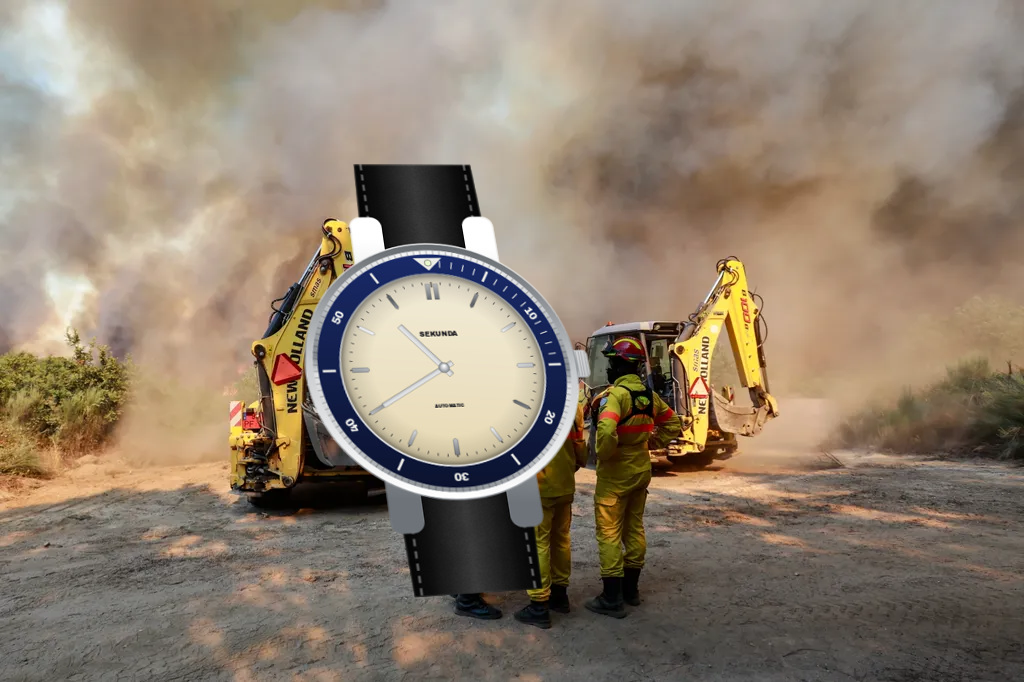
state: 10:40
